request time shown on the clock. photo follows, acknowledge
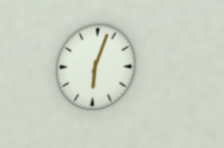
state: 6:03
